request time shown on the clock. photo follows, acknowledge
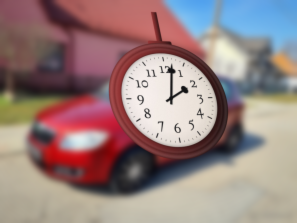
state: 2:02
